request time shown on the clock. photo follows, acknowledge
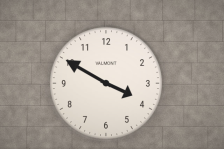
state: 3:50
